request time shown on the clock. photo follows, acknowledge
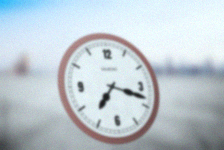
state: 7:18
